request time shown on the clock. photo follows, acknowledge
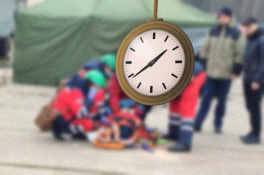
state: 1:39
